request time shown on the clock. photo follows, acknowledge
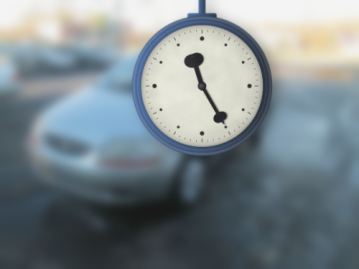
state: 11:25
